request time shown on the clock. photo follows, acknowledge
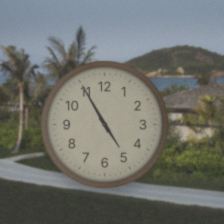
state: 4:55
